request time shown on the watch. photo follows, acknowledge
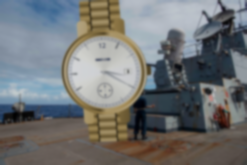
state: 3:20
